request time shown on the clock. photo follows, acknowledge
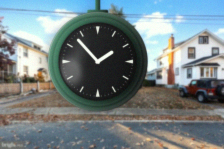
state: 1:53
